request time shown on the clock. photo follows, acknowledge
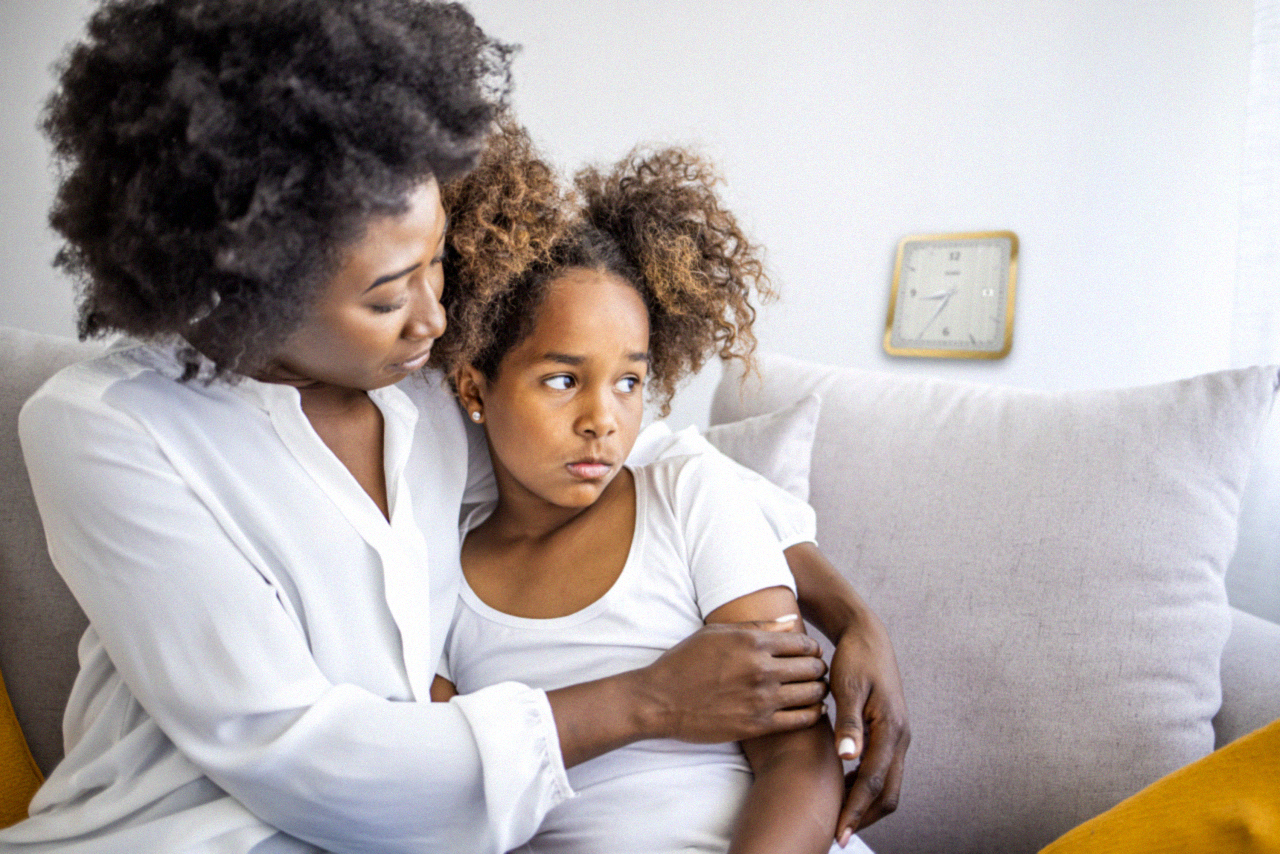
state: 8:35
